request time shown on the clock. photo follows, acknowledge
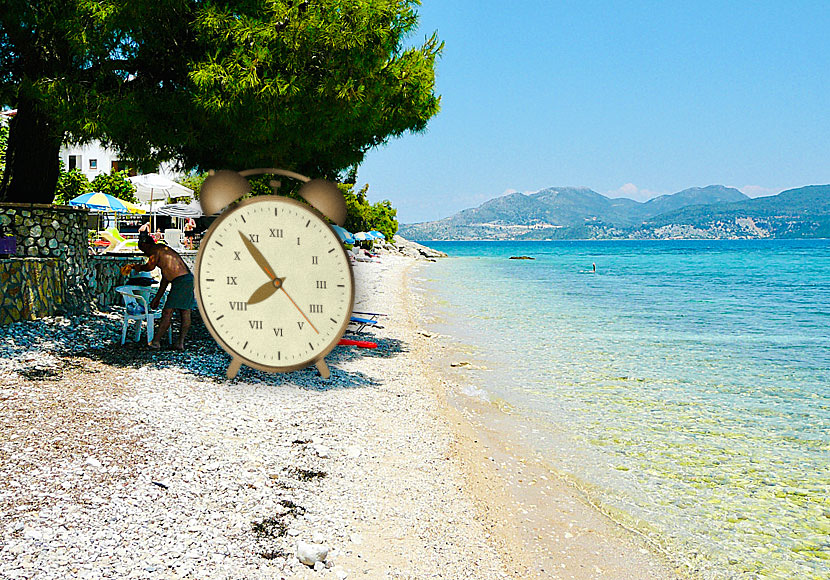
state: 7:53:23
